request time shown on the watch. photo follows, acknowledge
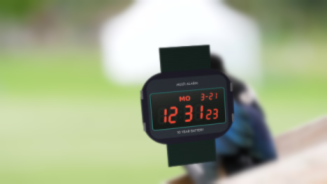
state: 12:31:23
